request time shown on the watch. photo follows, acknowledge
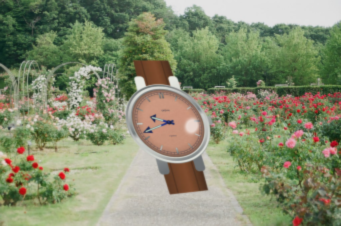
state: 9:42
